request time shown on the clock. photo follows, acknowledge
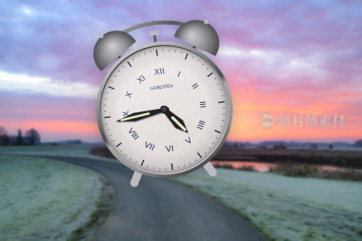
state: 4:44
